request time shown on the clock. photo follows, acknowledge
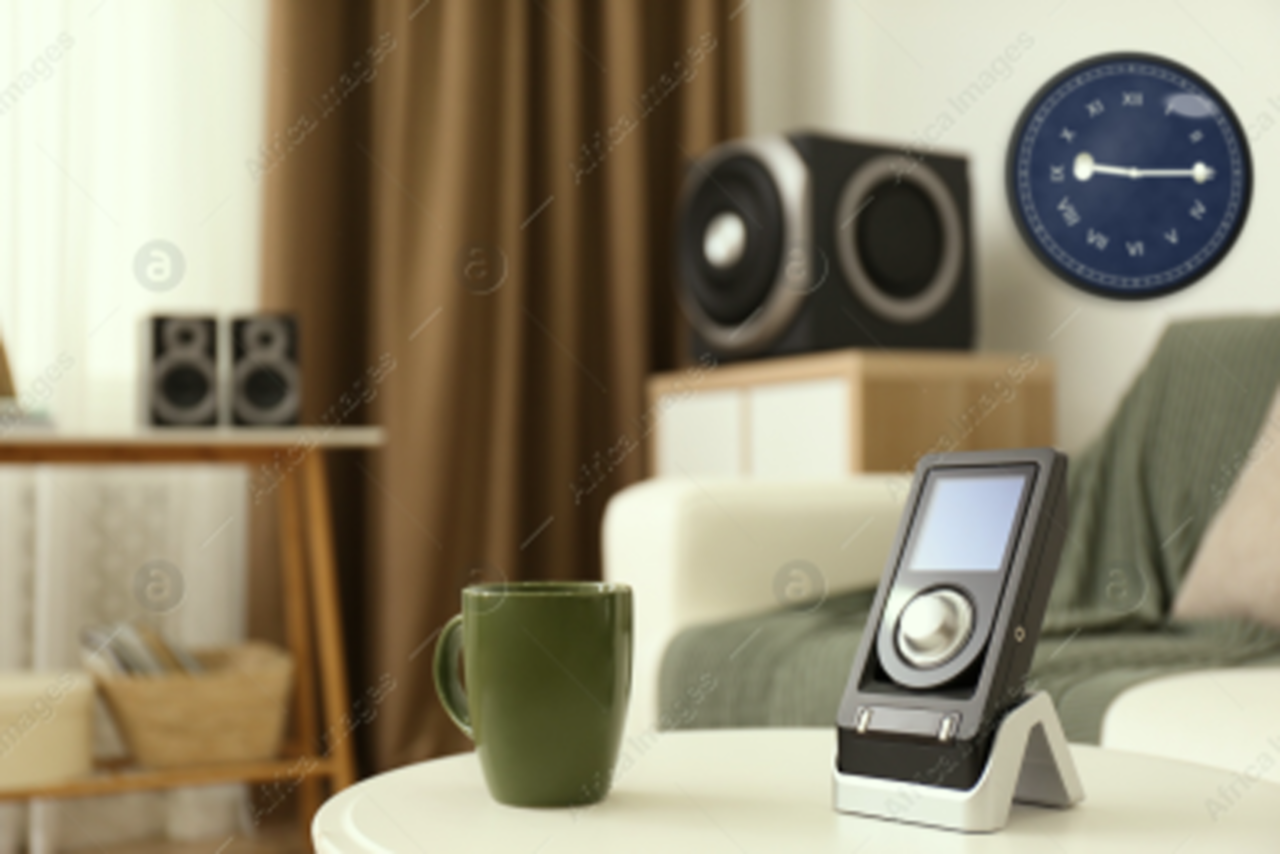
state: 9:15
